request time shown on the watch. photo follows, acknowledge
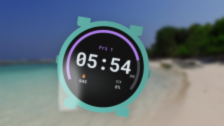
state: 5:54
